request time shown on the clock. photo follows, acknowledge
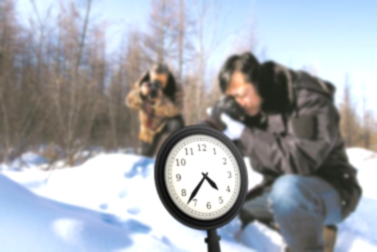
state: 4:37
